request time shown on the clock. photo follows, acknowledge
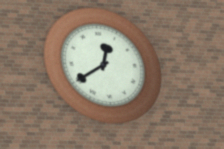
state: 12:40
